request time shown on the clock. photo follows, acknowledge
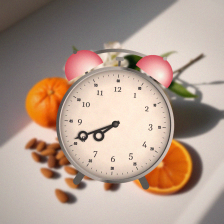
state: 7:41
